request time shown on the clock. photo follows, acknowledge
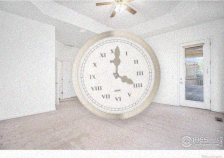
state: 4:01
